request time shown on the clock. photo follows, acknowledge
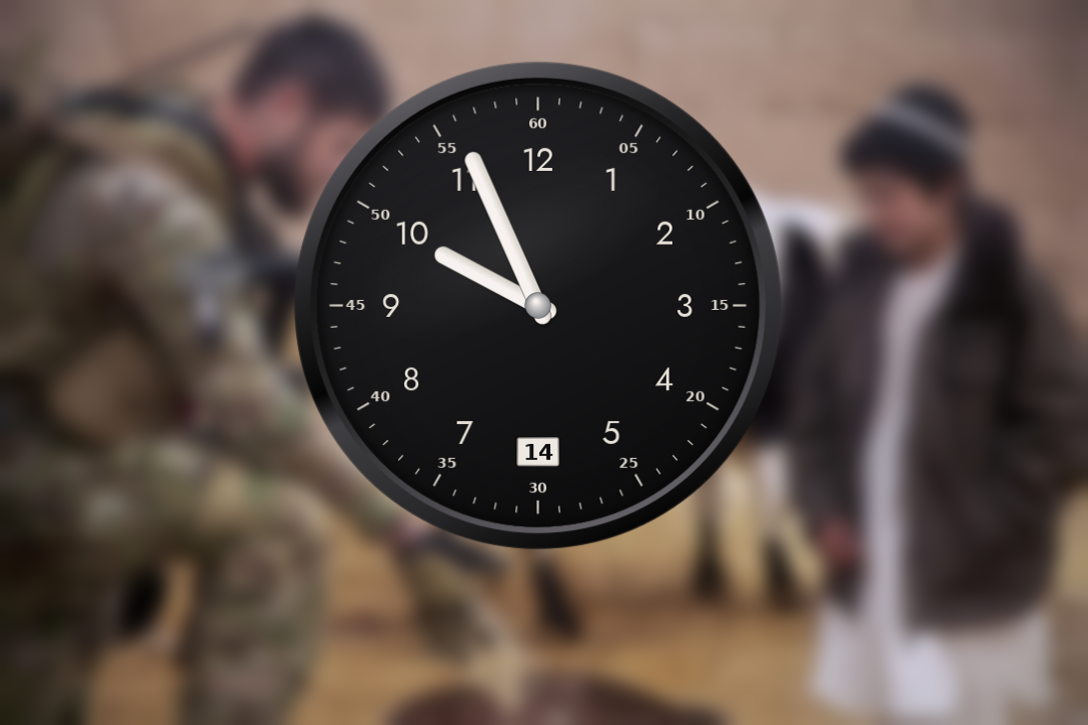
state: 9:56
